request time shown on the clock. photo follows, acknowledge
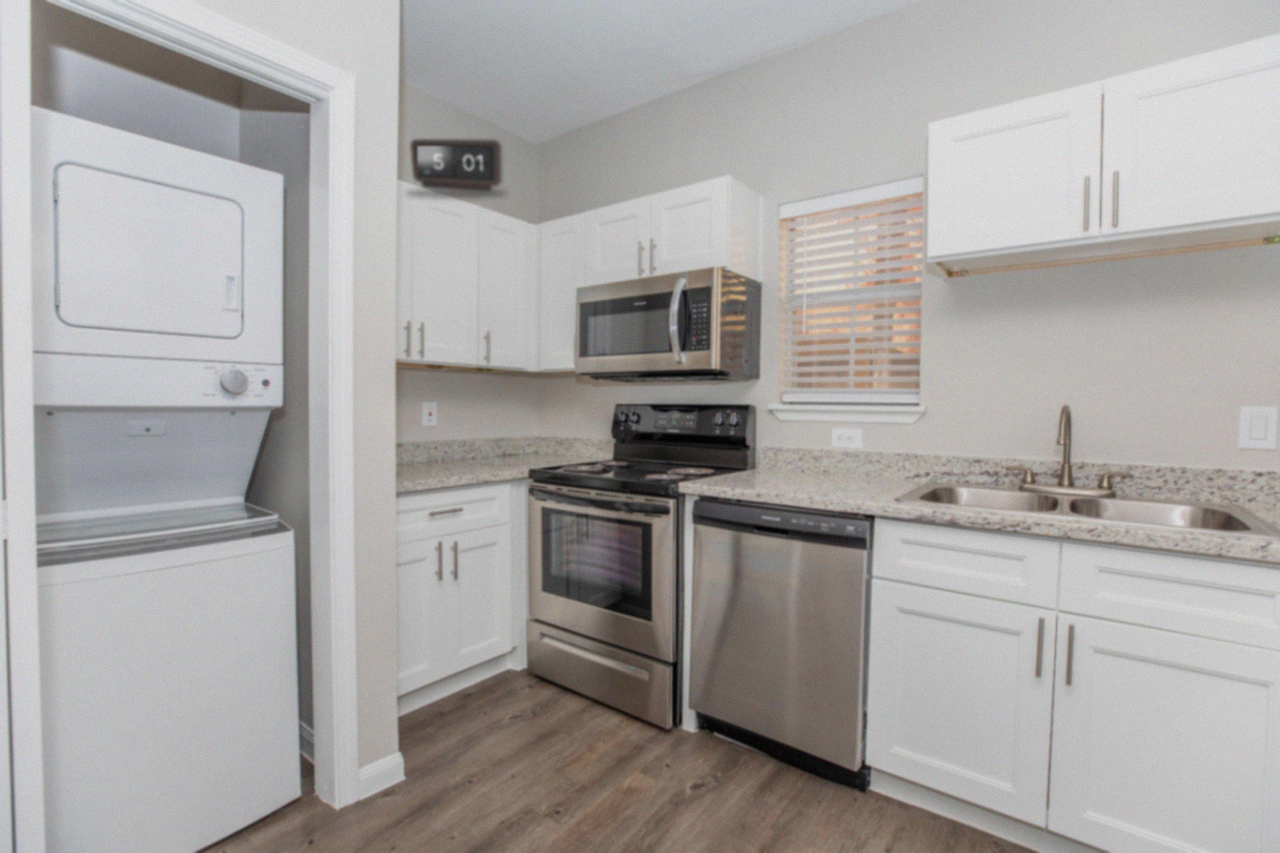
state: 5:01
